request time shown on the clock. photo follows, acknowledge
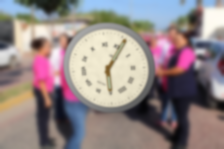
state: 5:01
